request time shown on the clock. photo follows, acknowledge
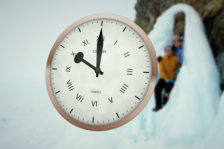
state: 10:00
